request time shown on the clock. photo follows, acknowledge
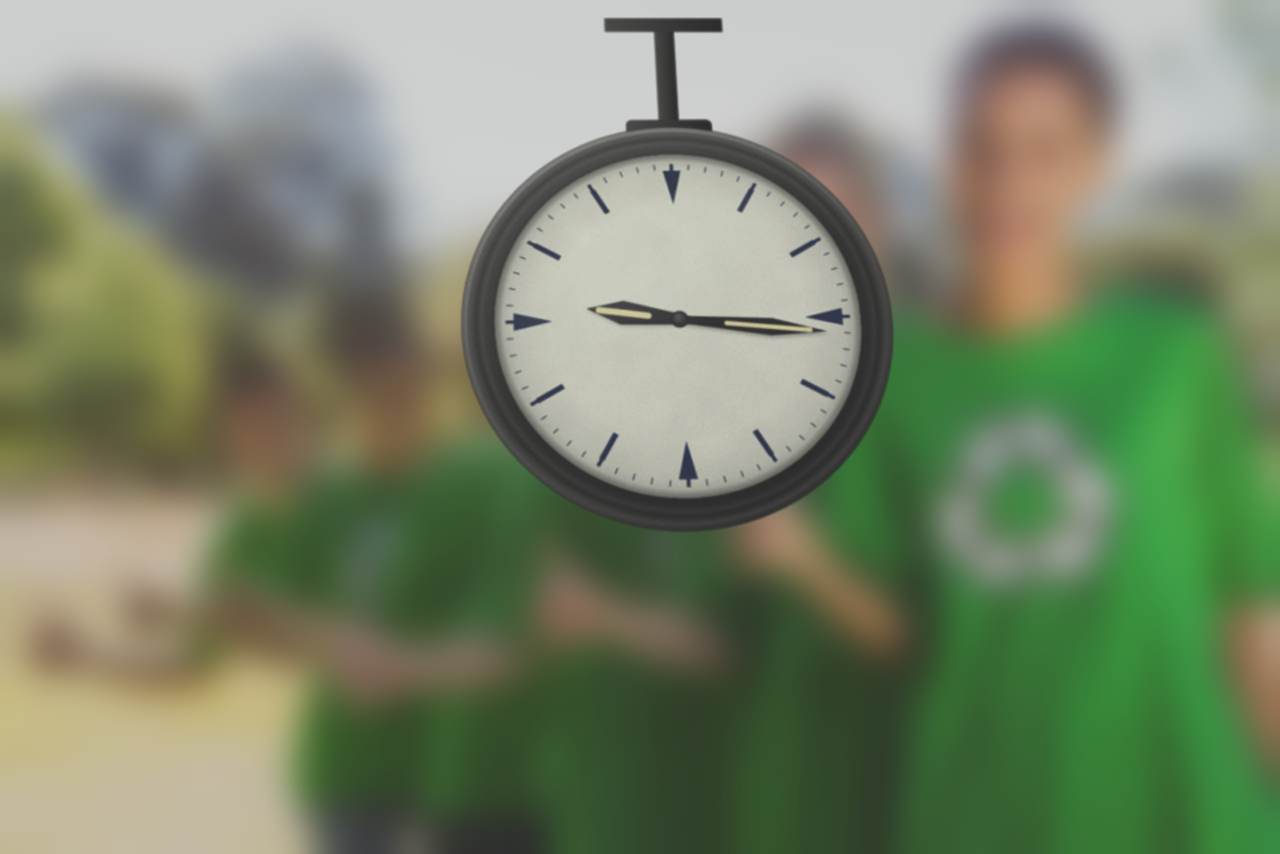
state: 9:16
